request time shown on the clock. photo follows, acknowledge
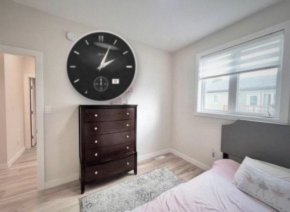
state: 2:04
